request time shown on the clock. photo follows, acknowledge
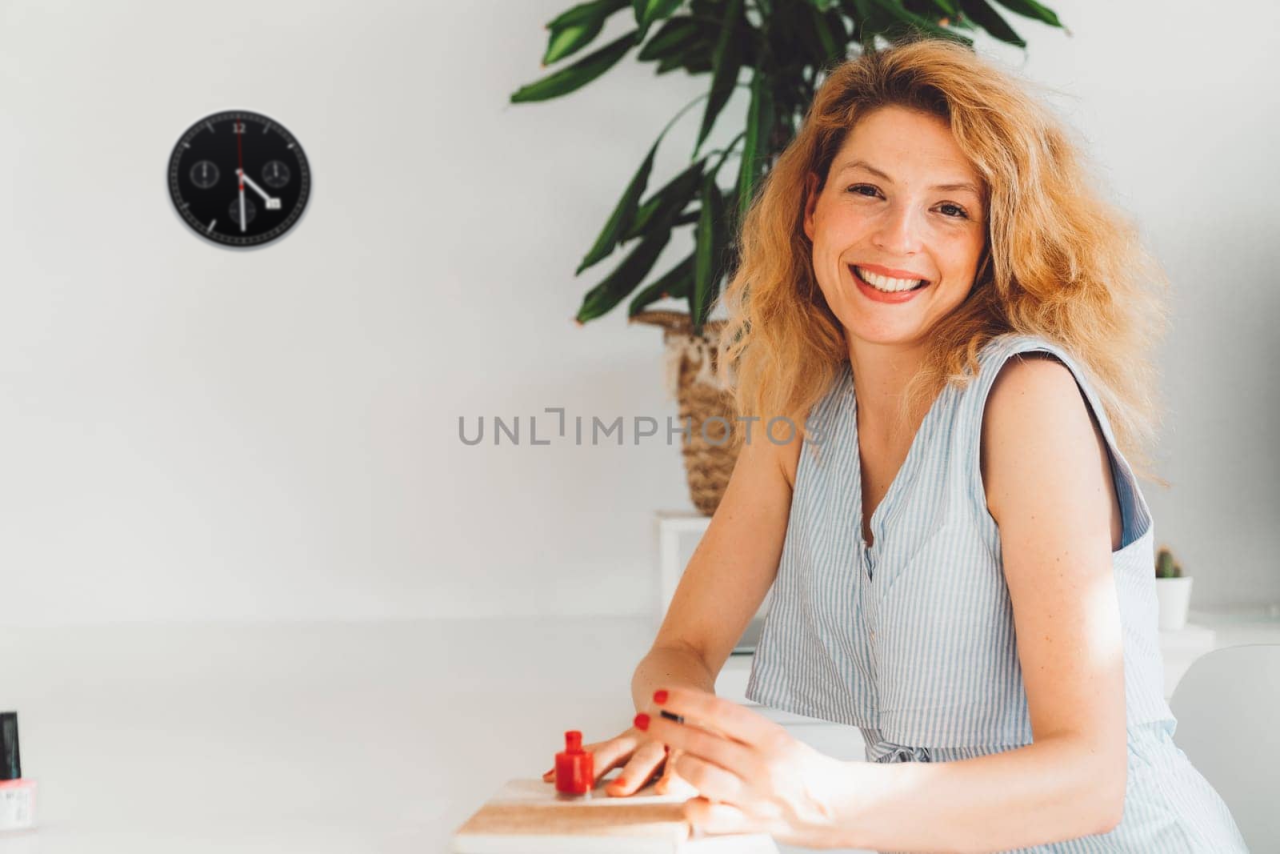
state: 4:30
